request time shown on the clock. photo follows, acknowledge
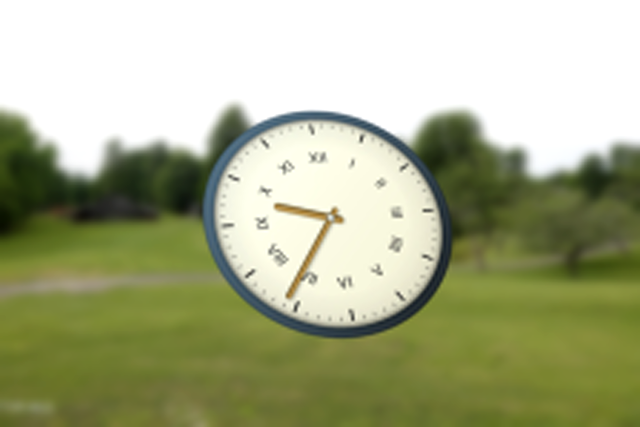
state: 9:36
